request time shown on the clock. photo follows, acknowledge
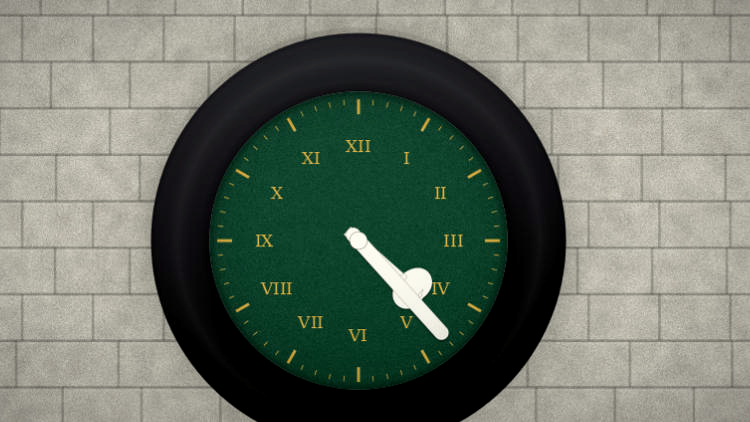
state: 4:23
